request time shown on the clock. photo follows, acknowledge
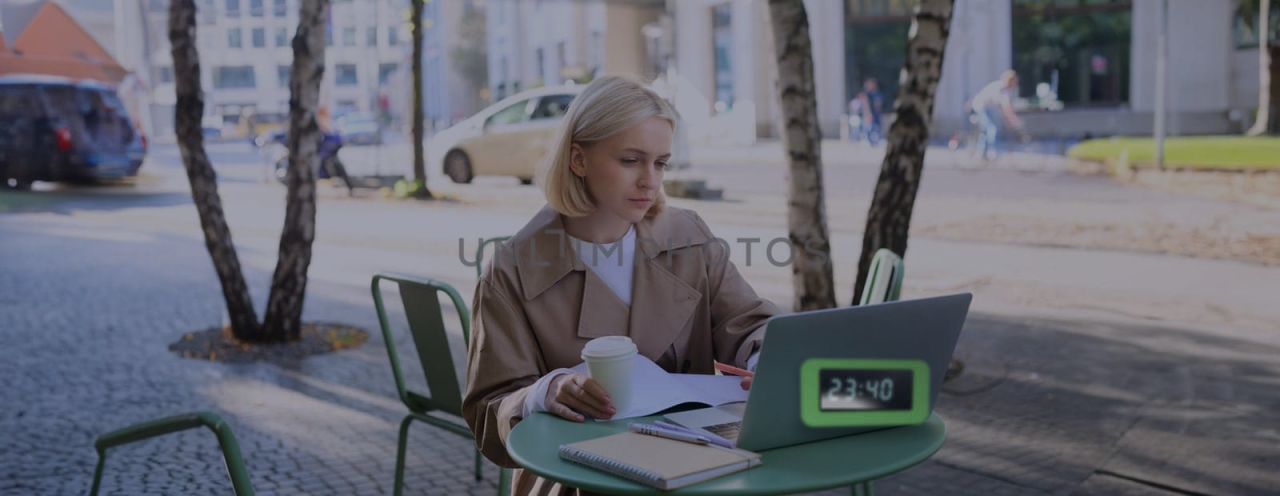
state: 23:40
